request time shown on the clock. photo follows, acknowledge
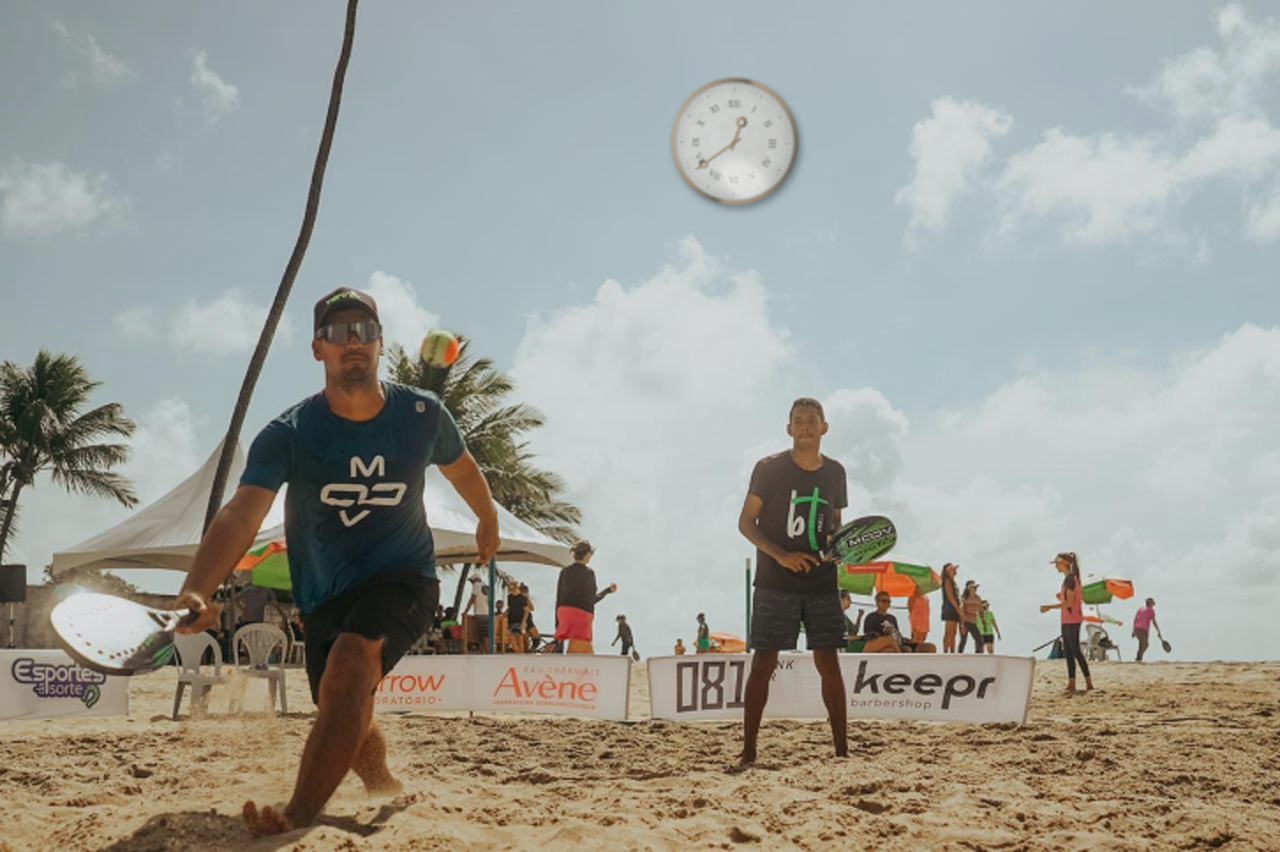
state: 12:39
